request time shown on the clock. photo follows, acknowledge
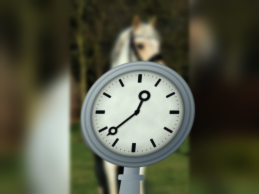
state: 12:38
